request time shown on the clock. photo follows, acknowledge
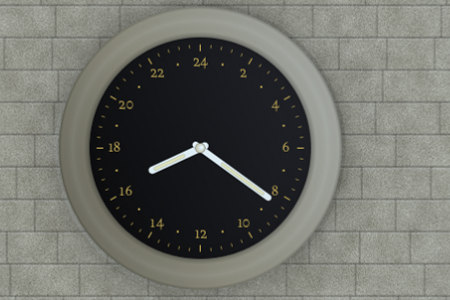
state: 16:21
